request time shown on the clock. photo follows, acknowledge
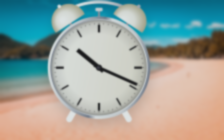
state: 10:19
